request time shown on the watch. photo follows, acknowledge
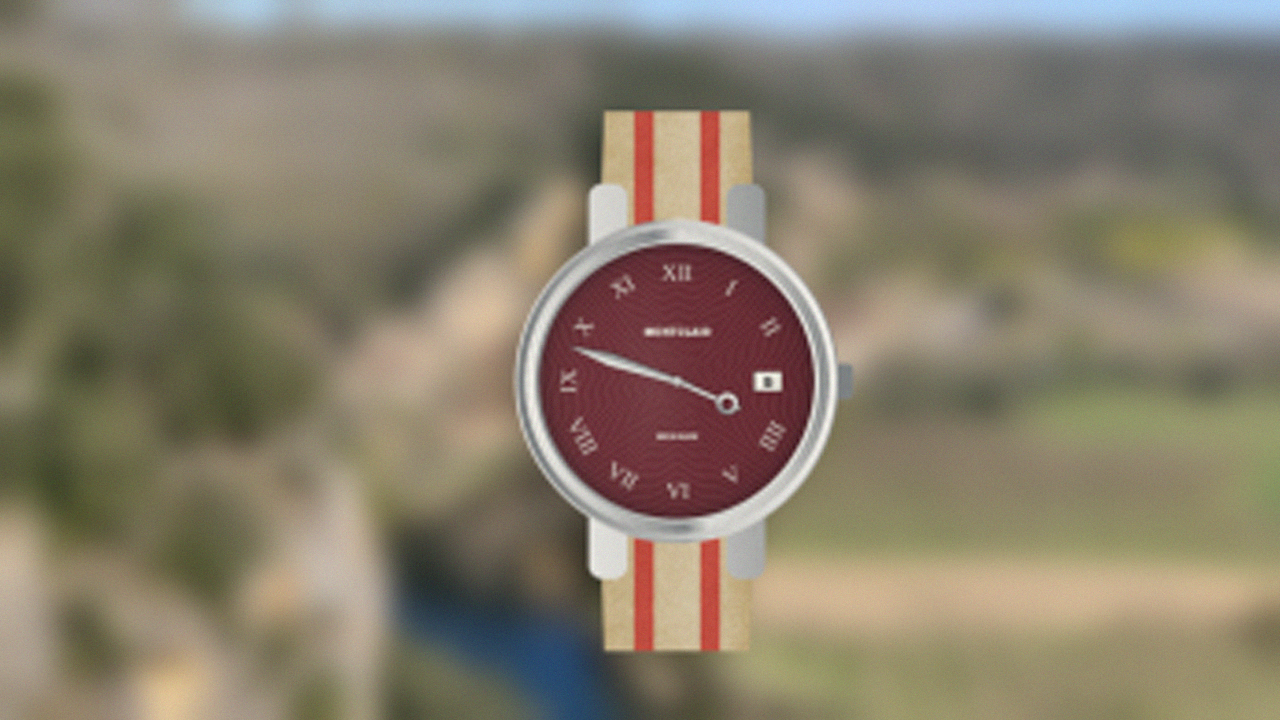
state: 3:48
